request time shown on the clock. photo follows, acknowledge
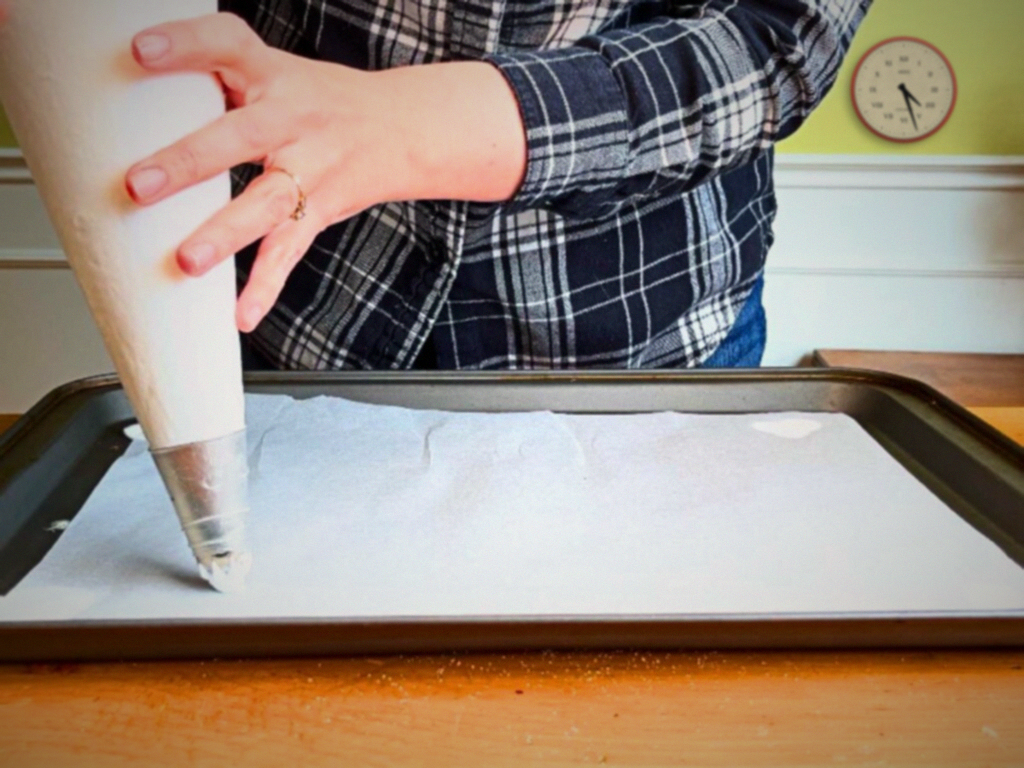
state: 4:27
